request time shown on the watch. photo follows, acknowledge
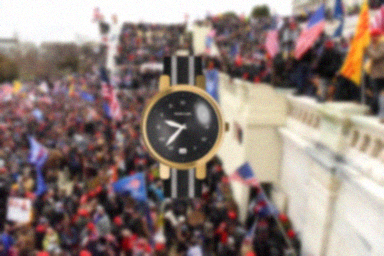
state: 9:37
